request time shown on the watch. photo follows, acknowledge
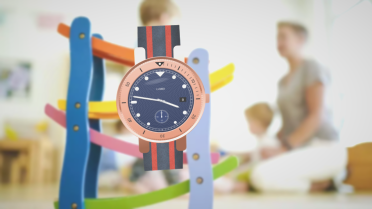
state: 3:47
